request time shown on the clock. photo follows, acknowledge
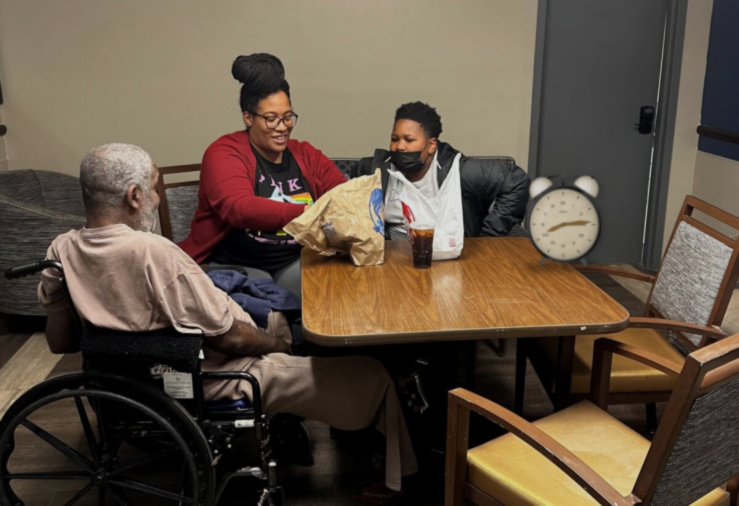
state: 8:14
